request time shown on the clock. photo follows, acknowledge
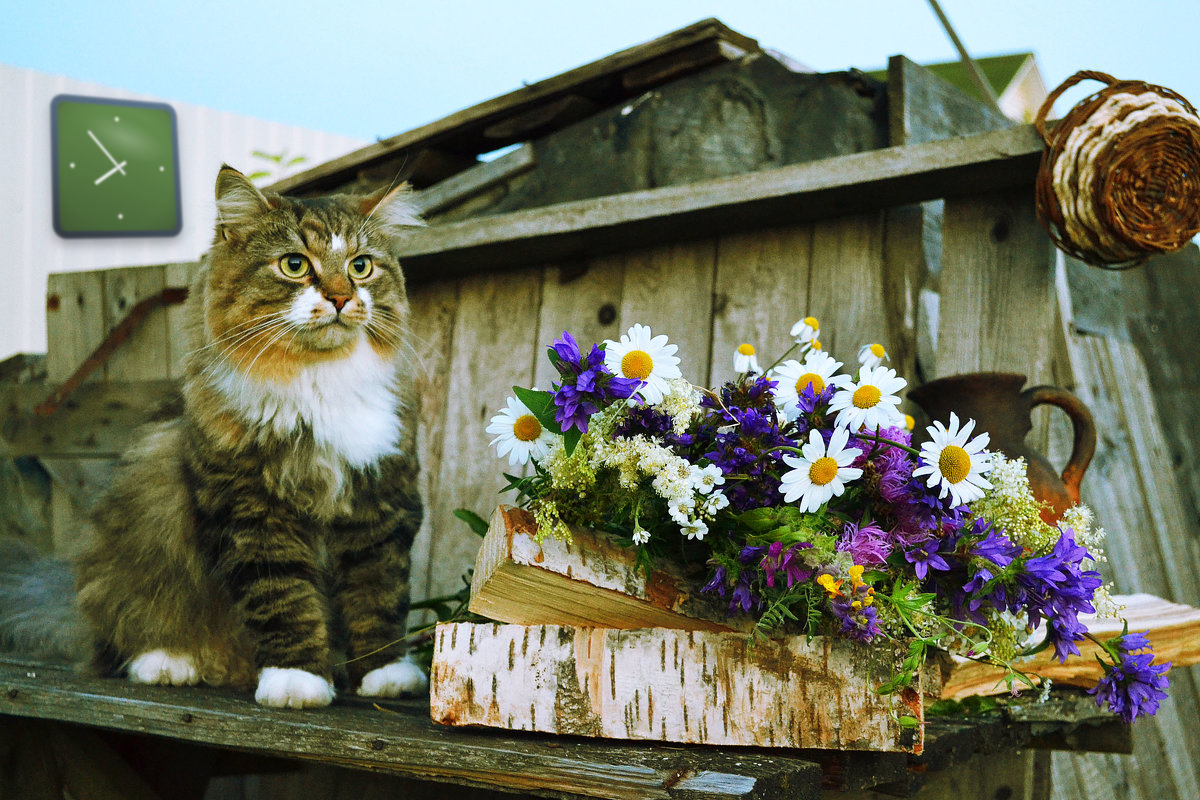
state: 7:53
